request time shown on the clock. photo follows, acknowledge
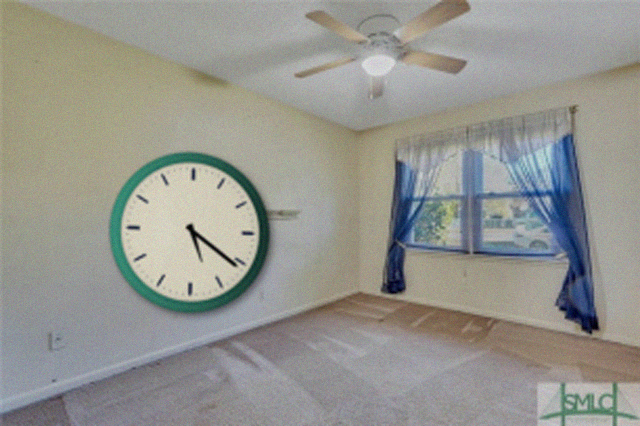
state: 5:21
